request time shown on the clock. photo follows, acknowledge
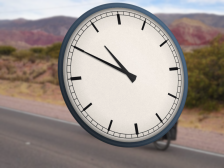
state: 10:50
